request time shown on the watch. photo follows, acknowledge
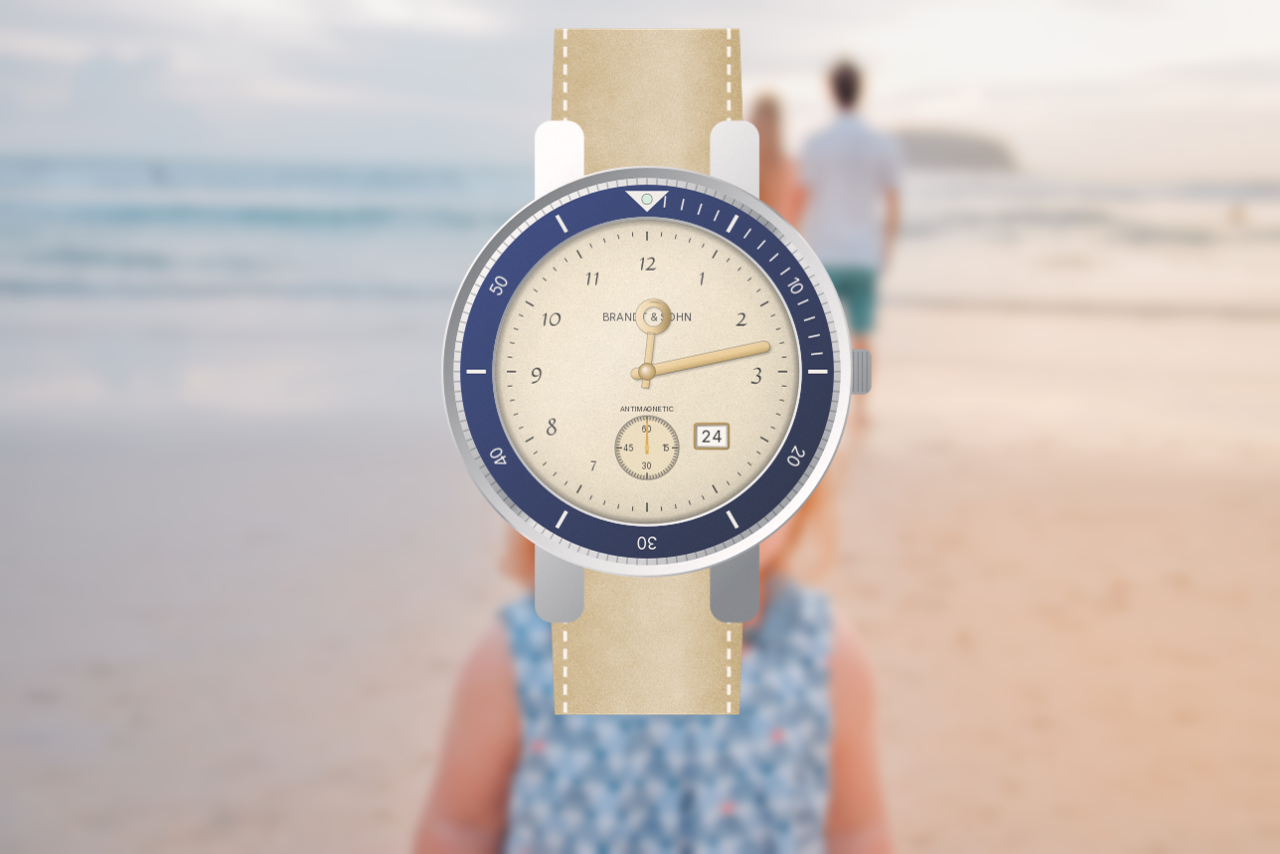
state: 12:13
